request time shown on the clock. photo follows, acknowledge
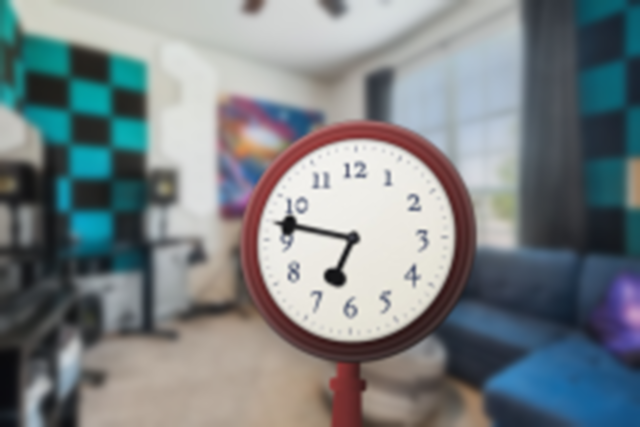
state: 6:47
